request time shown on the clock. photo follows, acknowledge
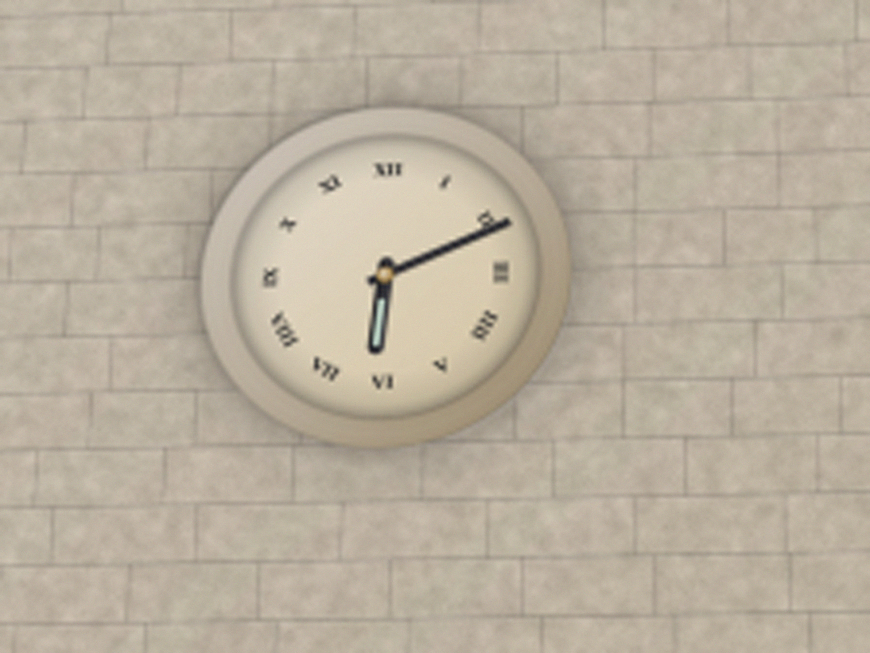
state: 6:11
